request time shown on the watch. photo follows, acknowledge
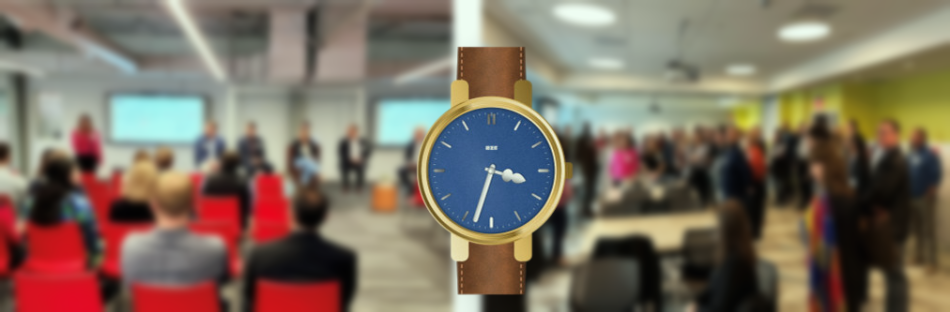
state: 3:33
